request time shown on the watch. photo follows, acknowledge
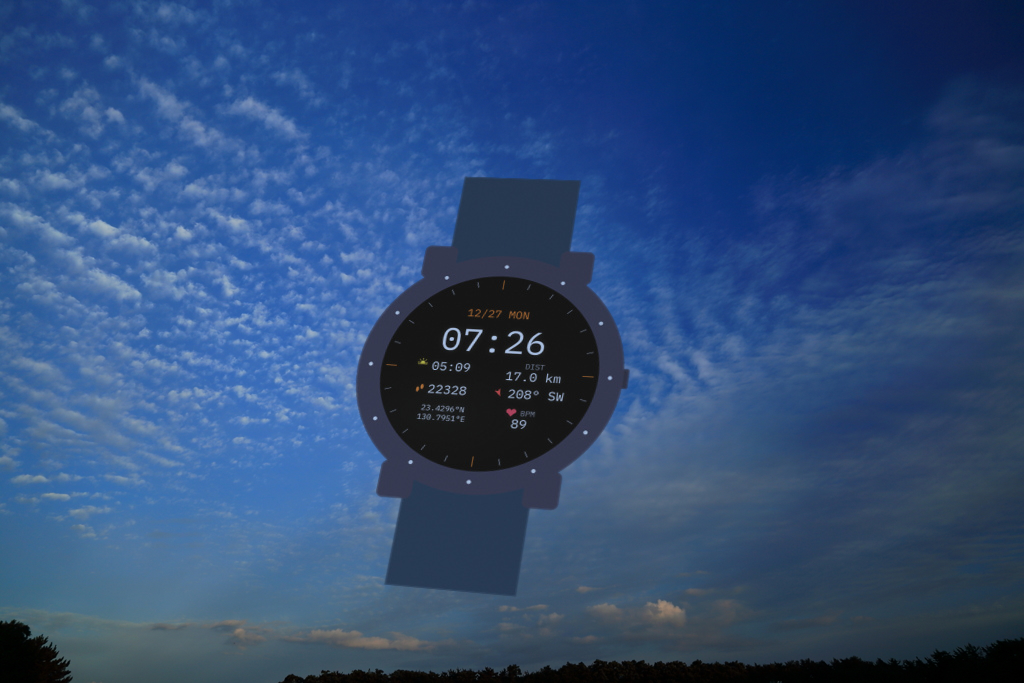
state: 7:26
